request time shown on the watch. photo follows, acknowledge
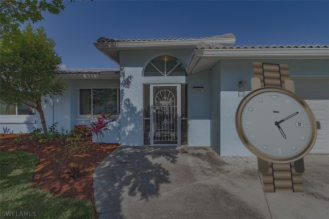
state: 5:10
